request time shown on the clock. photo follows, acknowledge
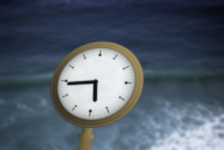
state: 5:44
